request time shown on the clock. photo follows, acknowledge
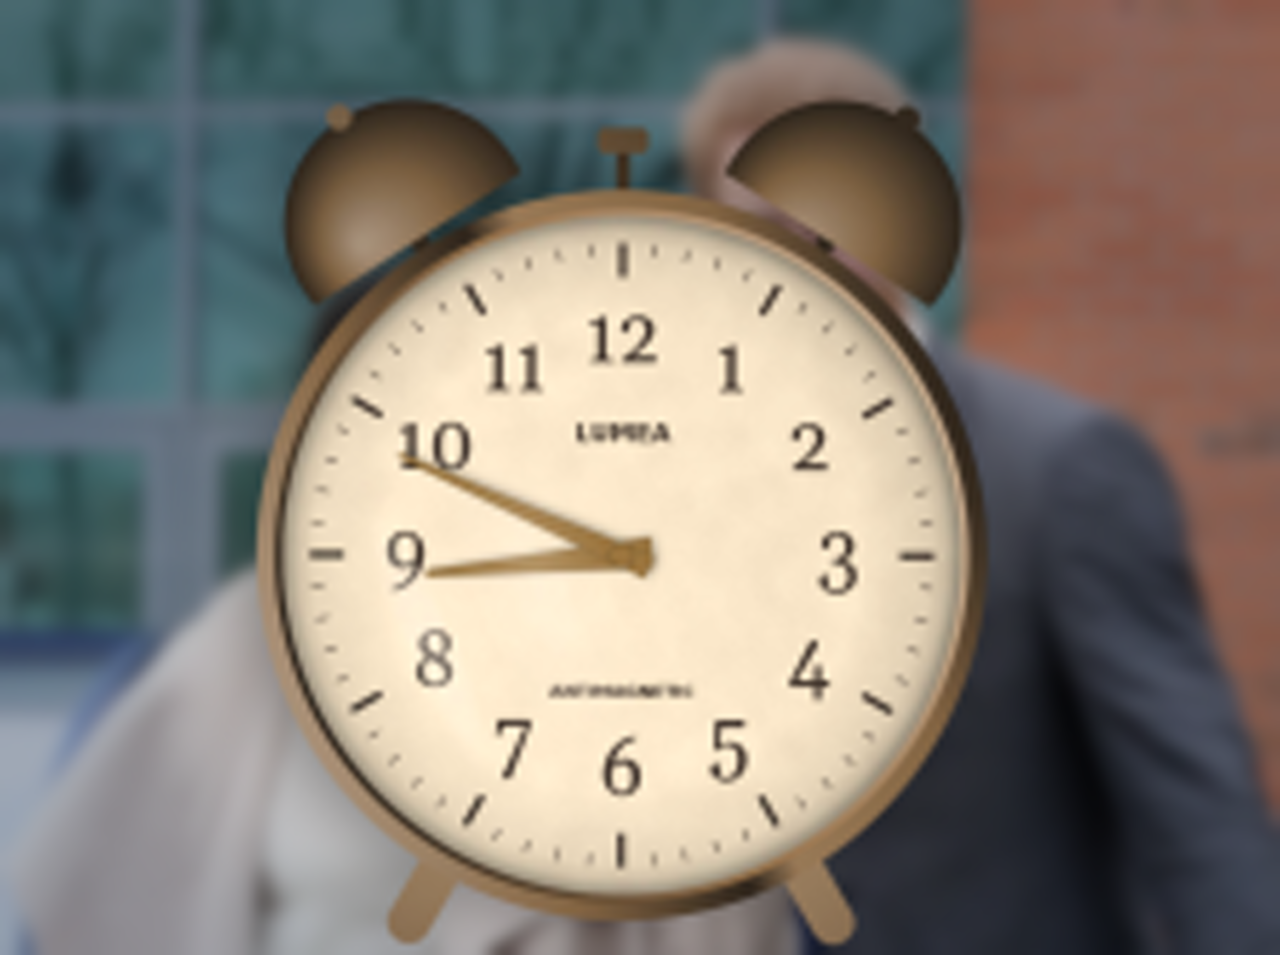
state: 8:49
